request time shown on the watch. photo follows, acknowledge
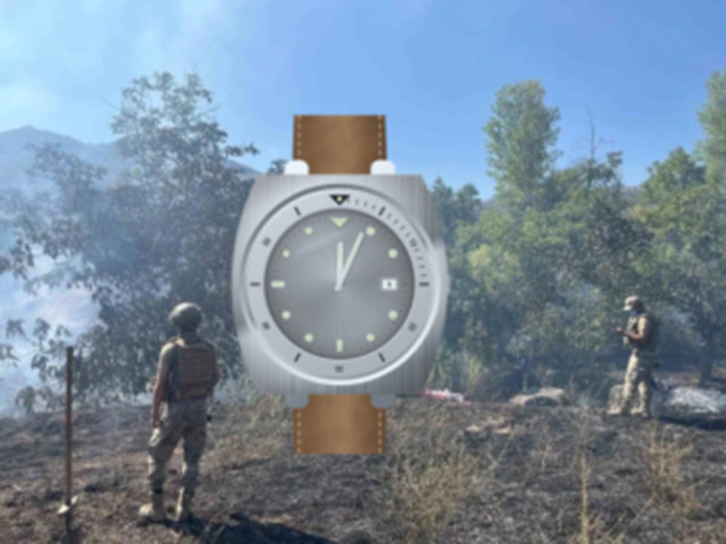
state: 12:04
